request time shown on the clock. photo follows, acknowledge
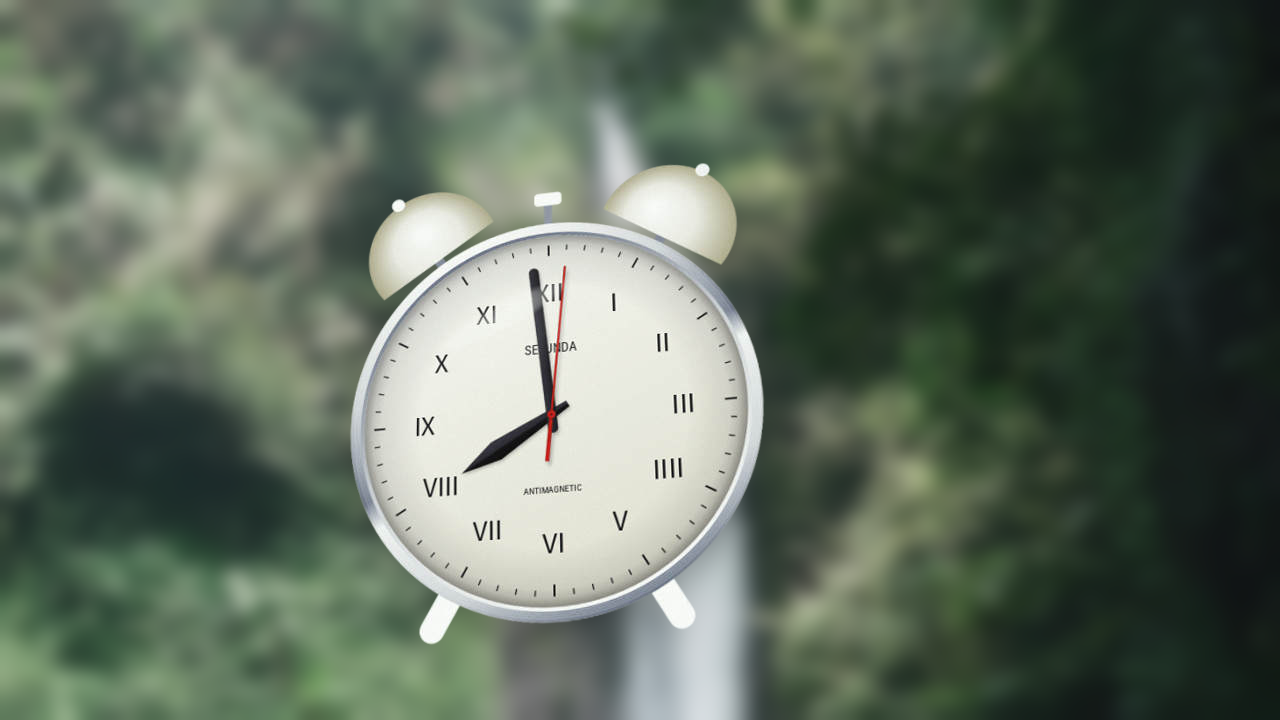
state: 7:59:01
